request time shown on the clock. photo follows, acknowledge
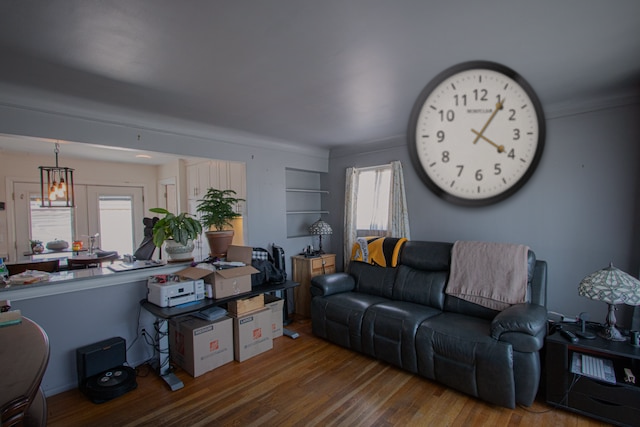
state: 4:06
